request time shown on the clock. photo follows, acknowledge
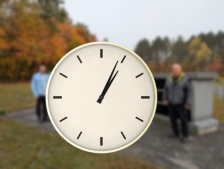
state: 1:04
